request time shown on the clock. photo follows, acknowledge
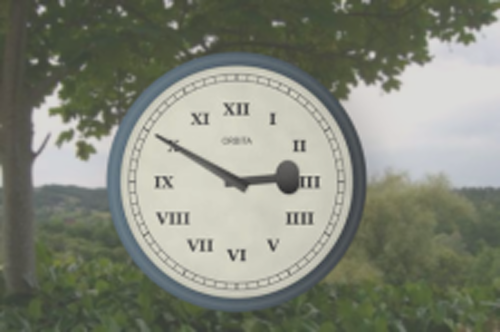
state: 2:50
